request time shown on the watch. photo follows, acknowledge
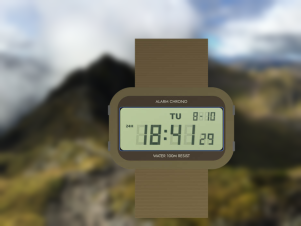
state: 18:41:29
